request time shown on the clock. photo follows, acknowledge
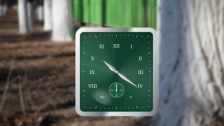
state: 10:21
